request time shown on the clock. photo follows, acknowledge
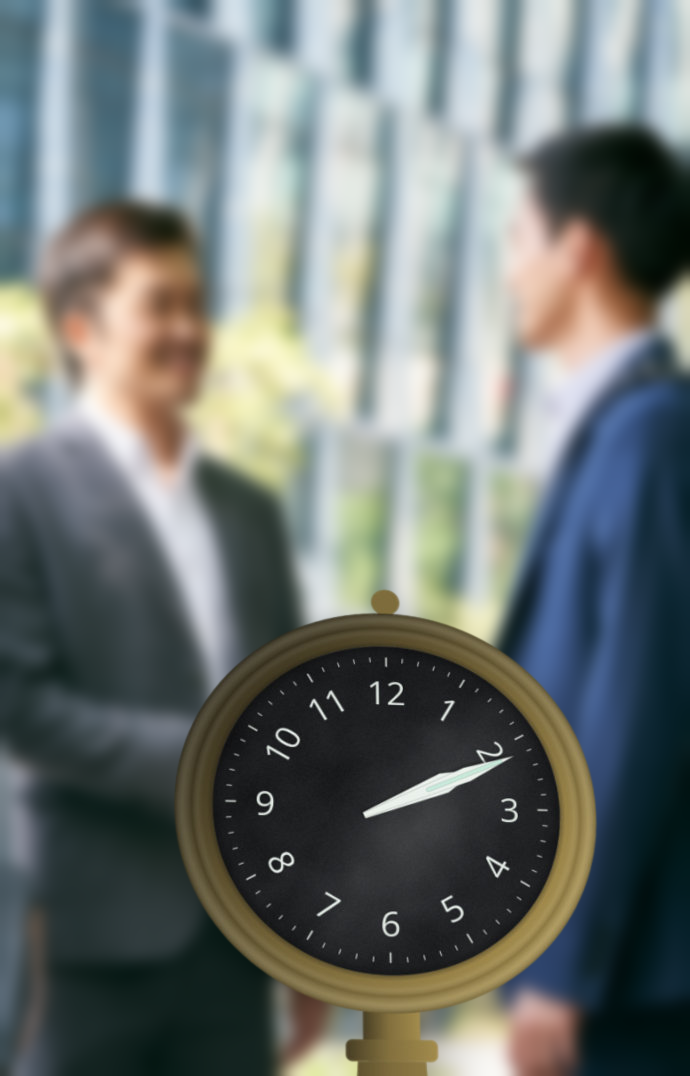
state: 2:11
